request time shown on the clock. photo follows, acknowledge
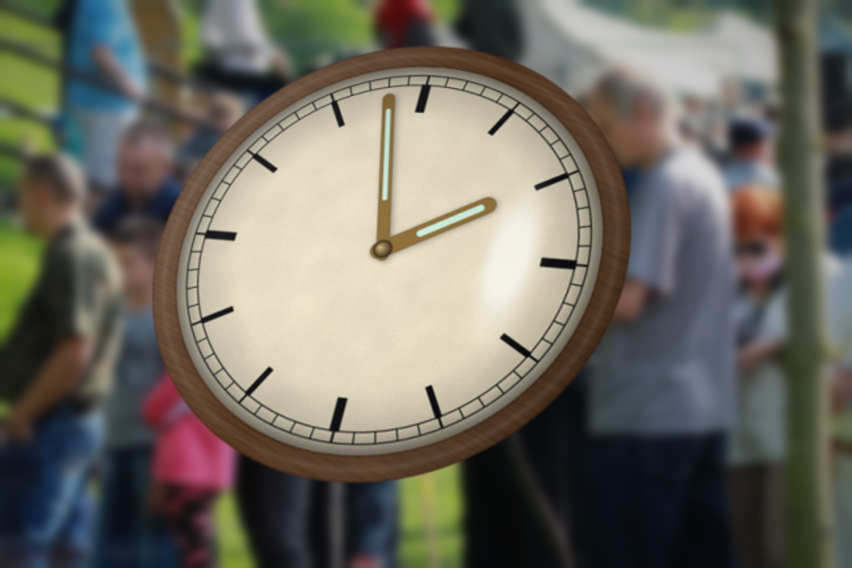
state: 1:58
